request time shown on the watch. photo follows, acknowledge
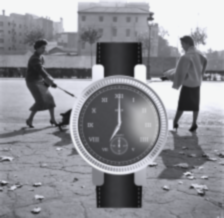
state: 7:00
